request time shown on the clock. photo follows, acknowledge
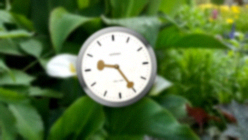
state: 9:25
